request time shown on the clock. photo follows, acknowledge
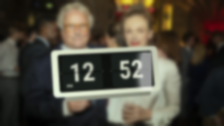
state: 12:52
